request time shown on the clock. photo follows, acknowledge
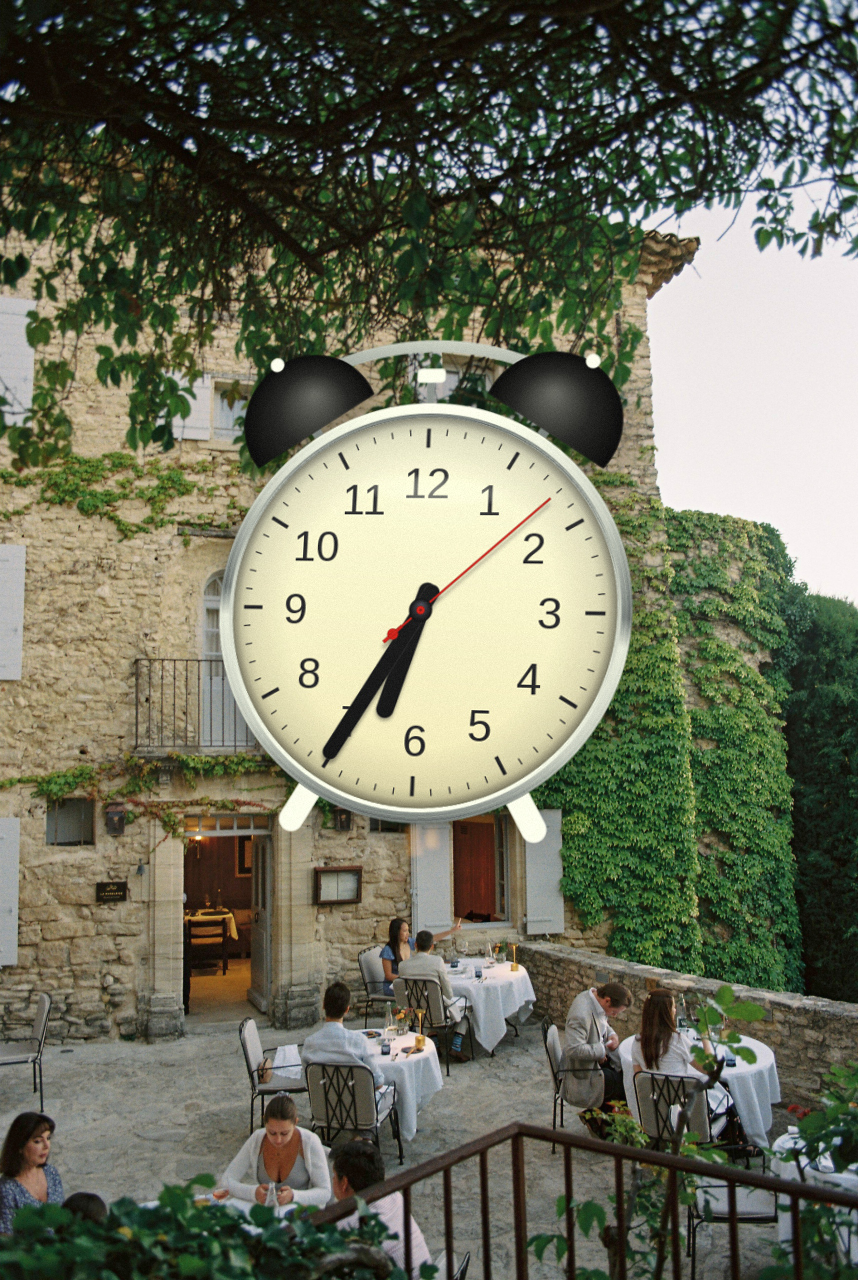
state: 6:35:08
